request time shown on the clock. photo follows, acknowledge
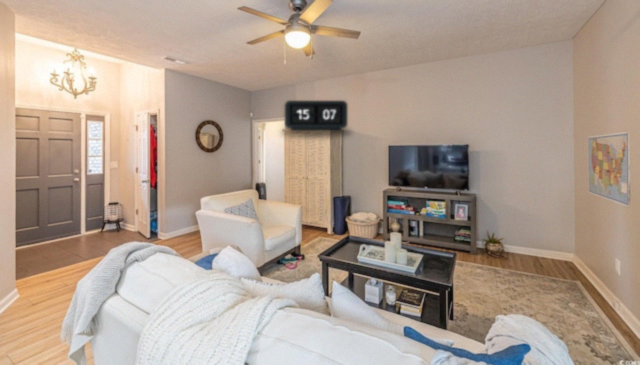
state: 15:07
